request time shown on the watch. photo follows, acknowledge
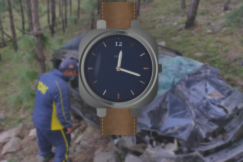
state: 12:18
